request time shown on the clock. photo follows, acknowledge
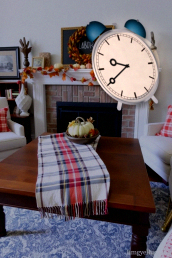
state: 9:40
